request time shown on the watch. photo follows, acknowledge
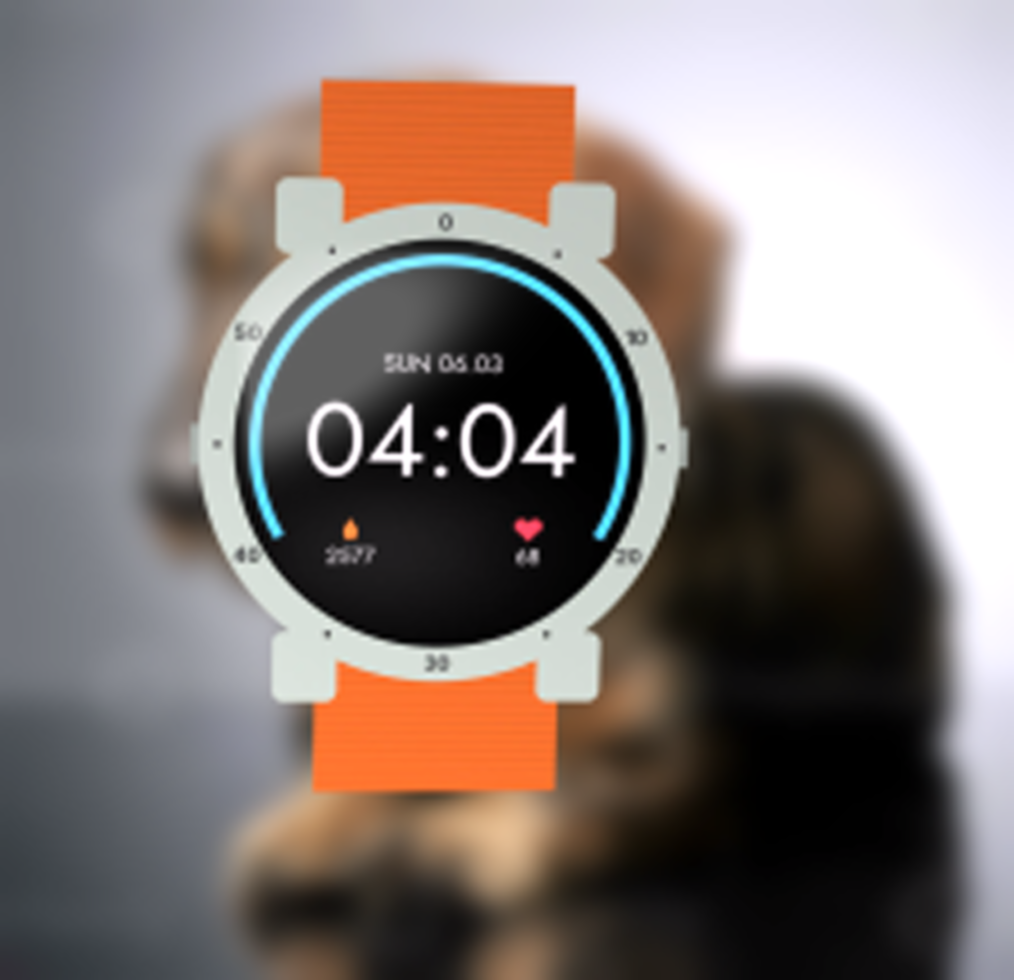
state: 4:04
